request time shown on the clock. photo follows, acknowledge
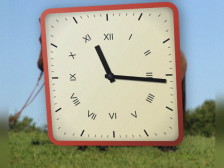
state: 11:16
